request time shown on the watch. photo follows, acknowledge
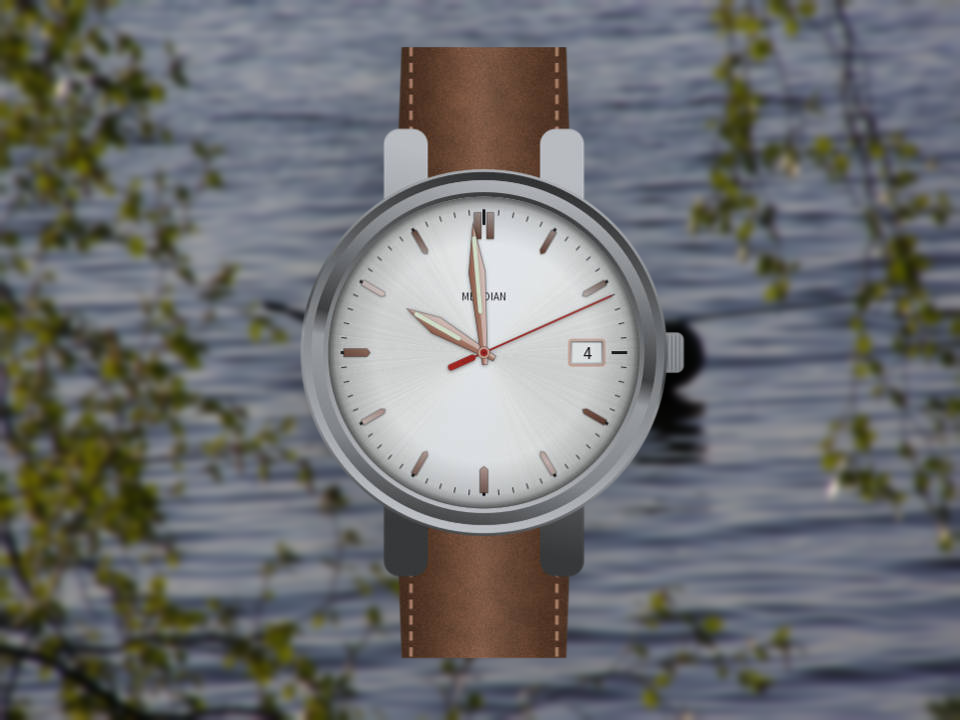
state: 9:59:11
